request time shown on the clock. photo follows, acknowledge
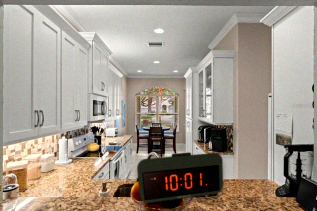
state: 10:01
